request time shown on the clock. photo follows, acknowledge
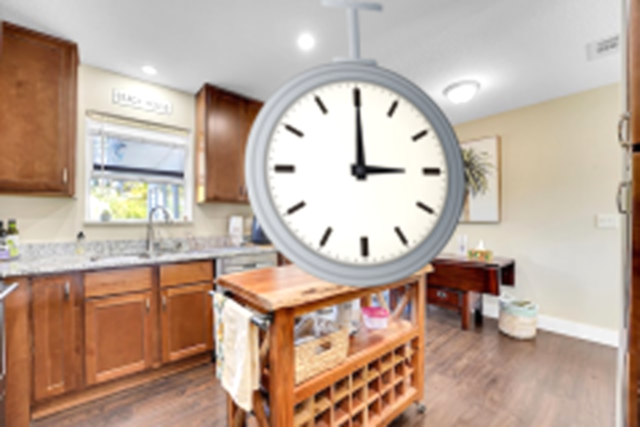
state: 3:00
